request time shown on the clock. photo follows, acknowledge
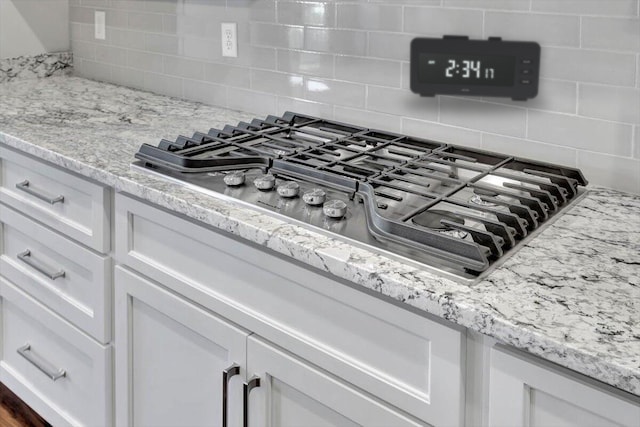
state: 2:34
